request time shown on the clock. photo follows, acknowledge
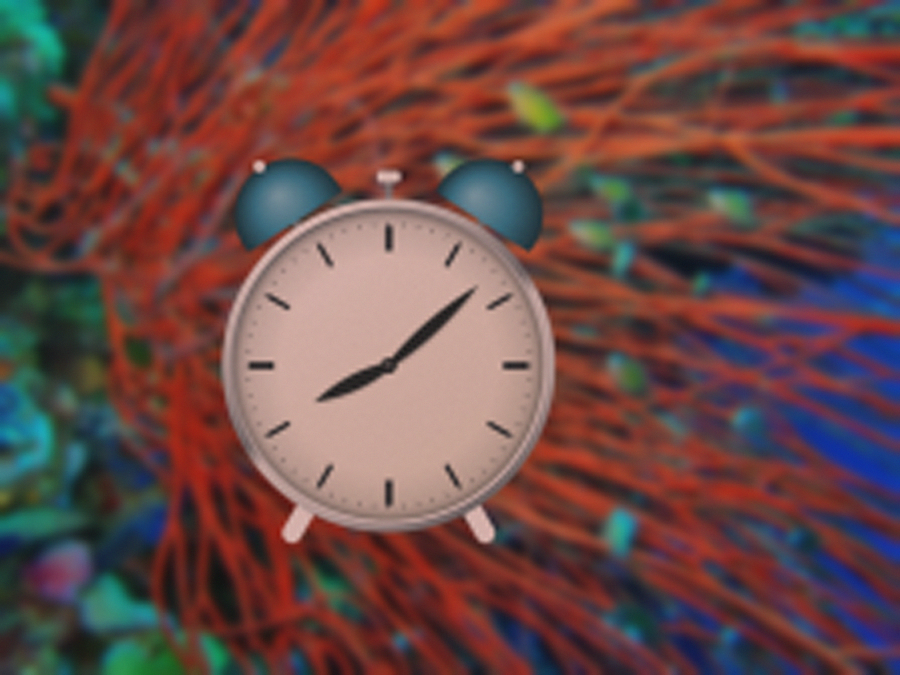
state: 8:08
